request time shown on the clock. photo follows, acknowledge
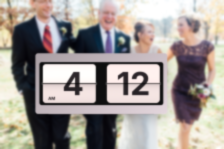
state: 4:12
